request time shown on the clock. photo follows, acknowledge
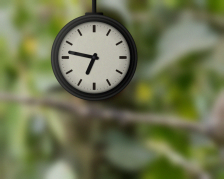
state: 6:47
